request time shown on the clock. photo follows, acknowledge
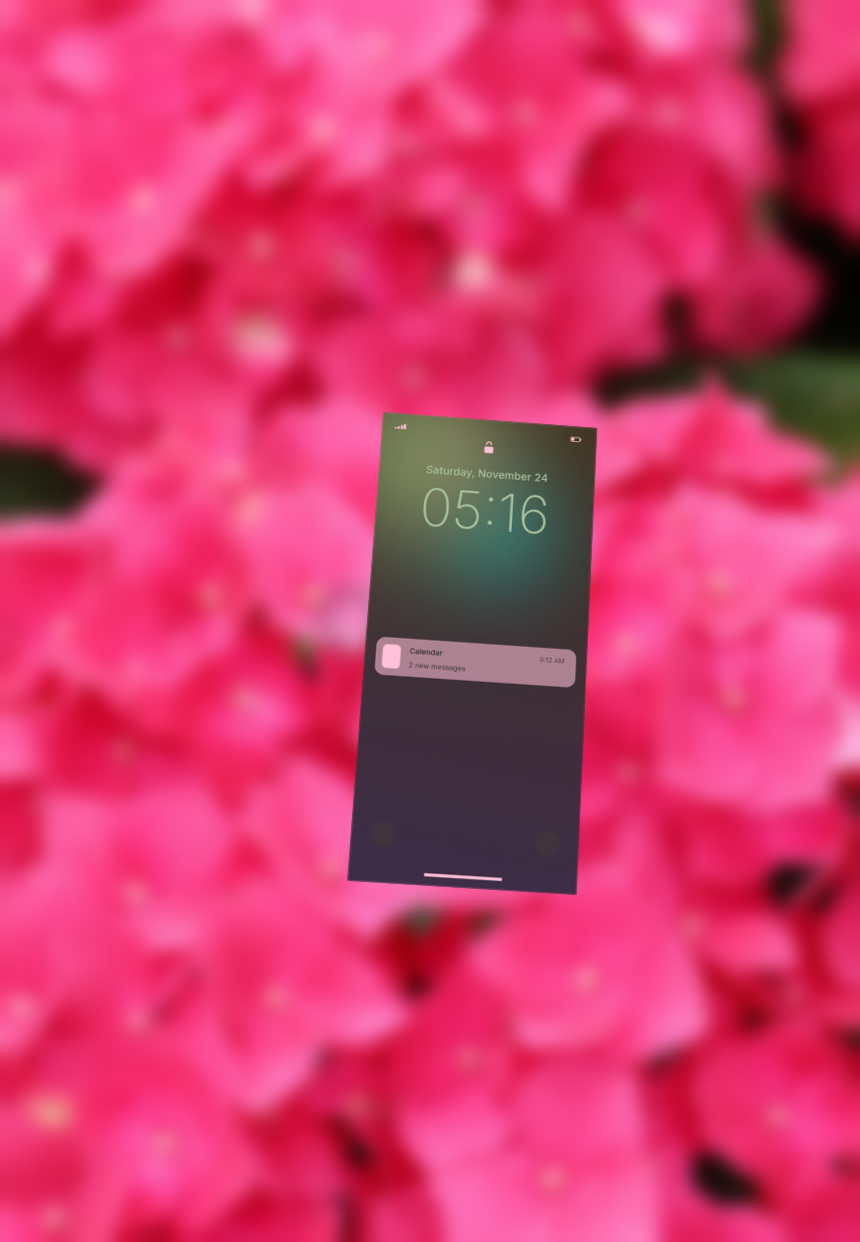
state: 5:16
